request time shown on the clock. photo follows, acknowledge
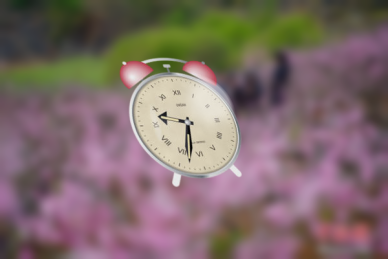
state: 9:33
